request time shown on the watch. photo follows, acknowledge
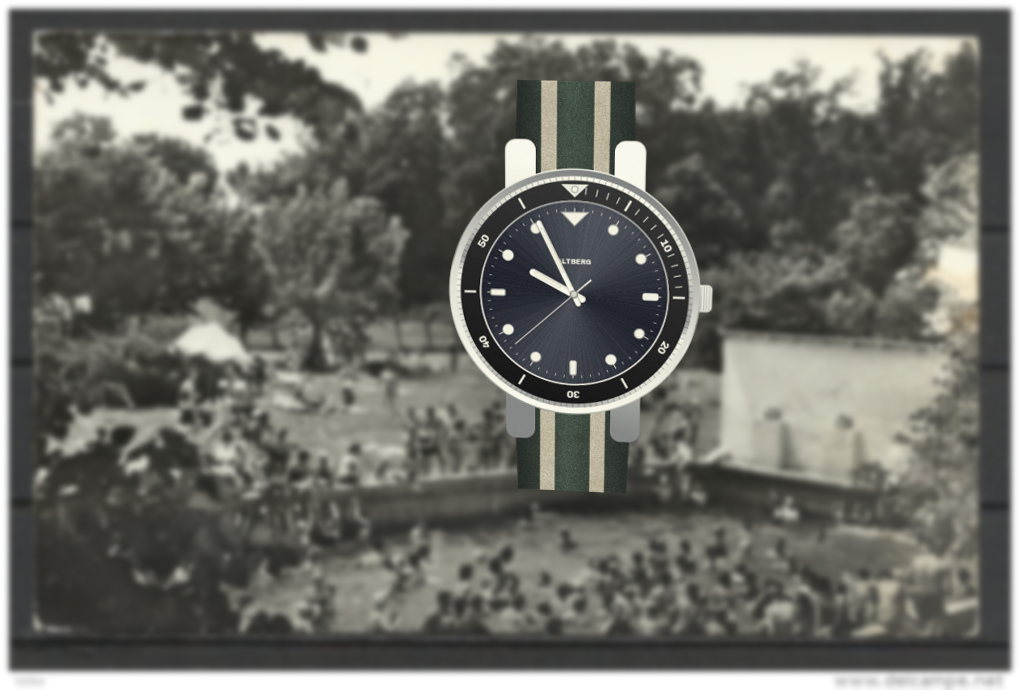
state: 9:55:38
